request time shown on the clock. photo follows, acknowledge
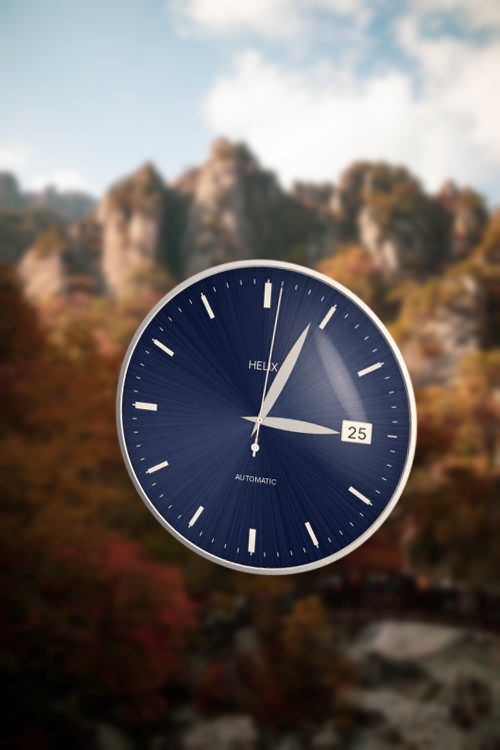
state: 3:04:01
